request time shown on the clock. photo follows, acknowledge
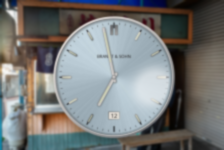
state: 6:58
